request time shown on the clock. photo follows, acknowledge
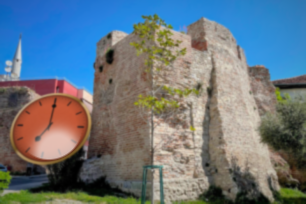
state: 7:00
